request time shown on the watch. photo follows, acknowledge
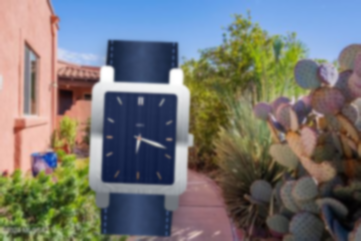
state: 6:18
